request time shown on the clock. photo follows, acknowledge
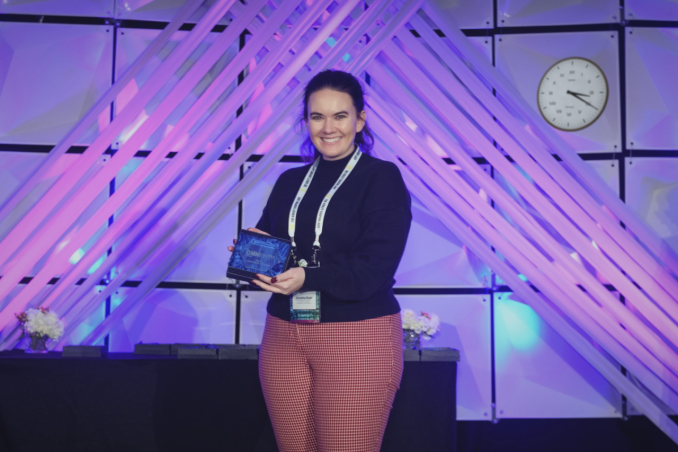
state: 3:20
